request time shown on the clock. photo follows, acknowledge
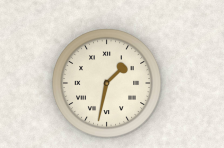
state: 1:32
